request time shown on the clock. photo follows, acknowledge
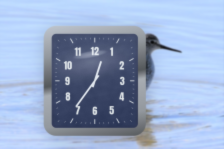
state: 12:36
